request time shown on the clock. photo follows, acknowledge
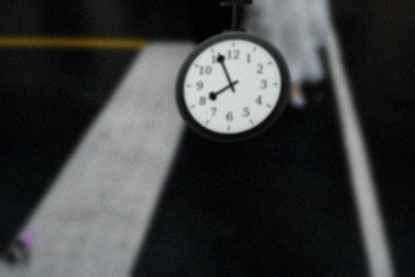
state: 7:56
